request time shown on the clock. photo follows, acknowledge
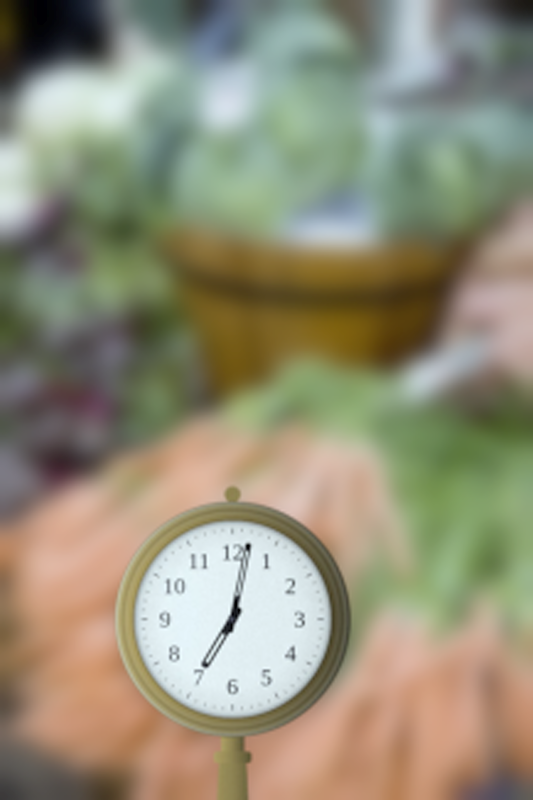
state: 7:02
